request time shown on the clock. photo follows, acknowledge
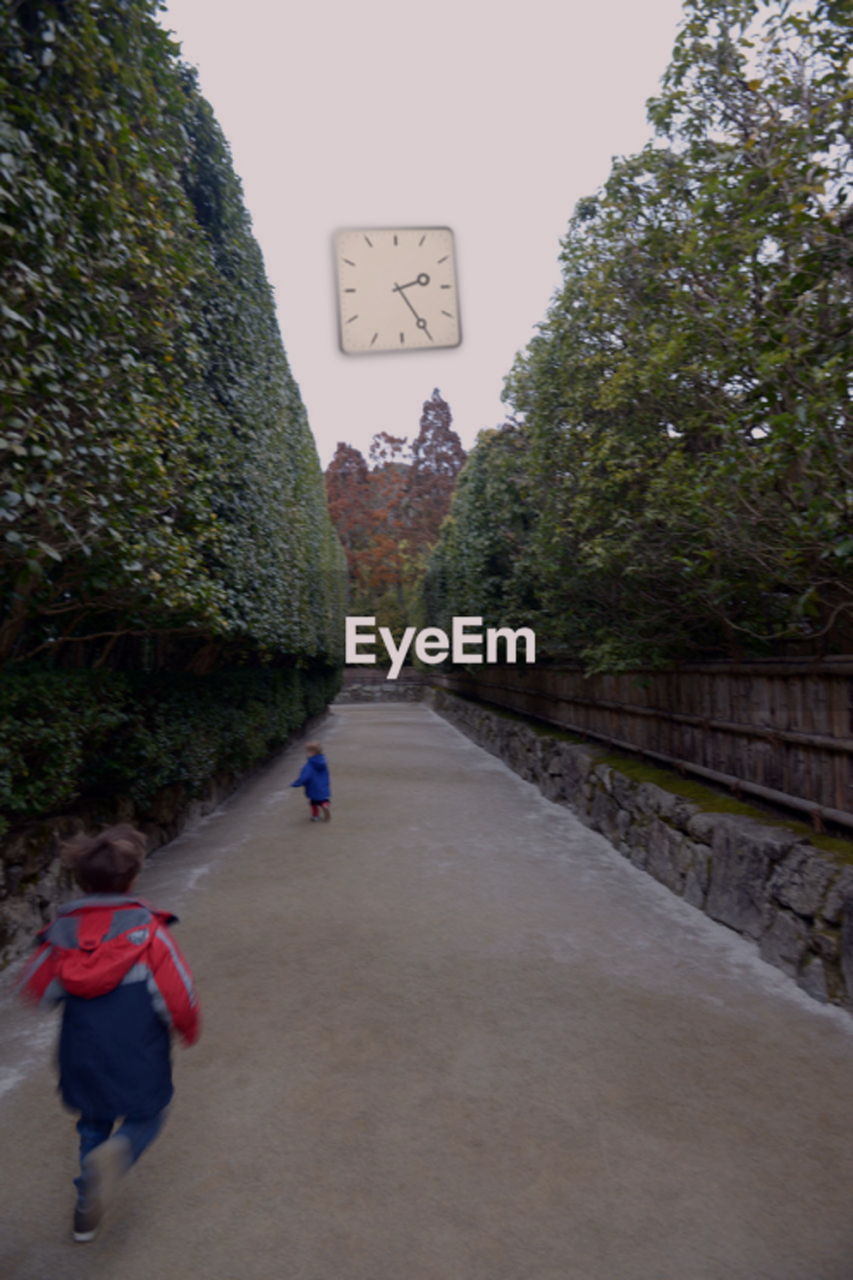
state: 2:25
